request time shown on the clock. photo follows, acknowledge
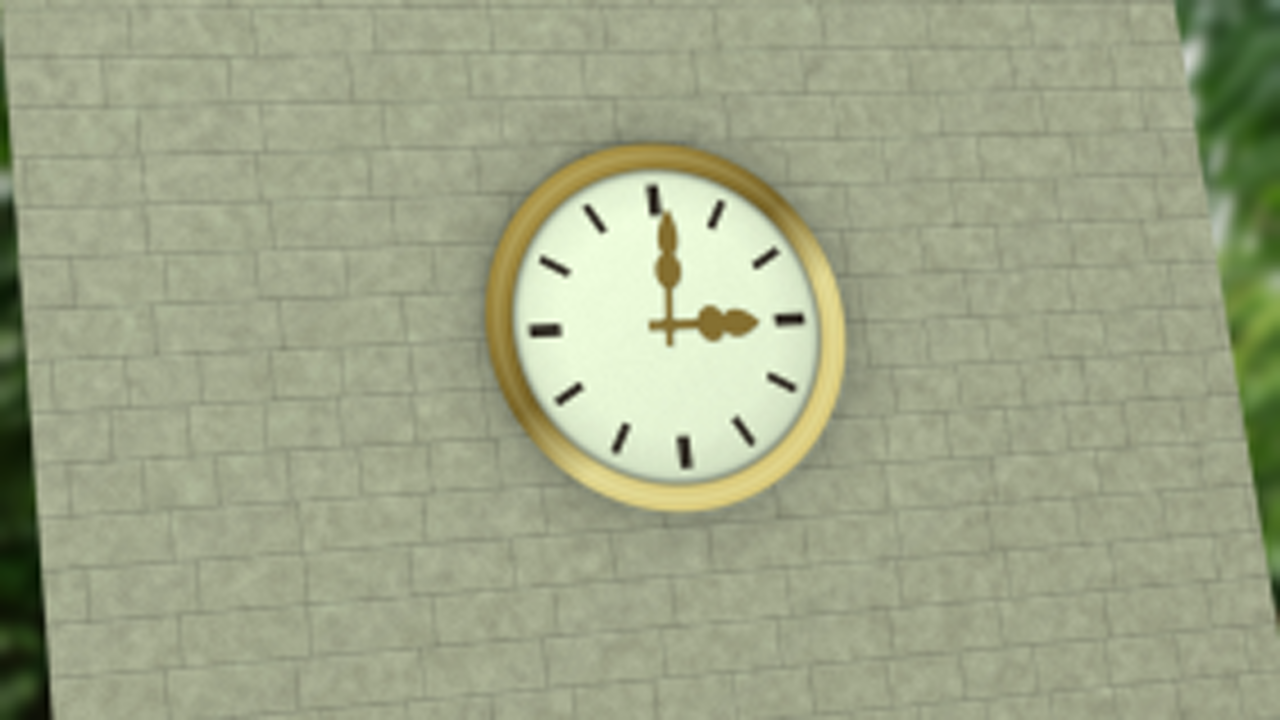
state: 3:01
